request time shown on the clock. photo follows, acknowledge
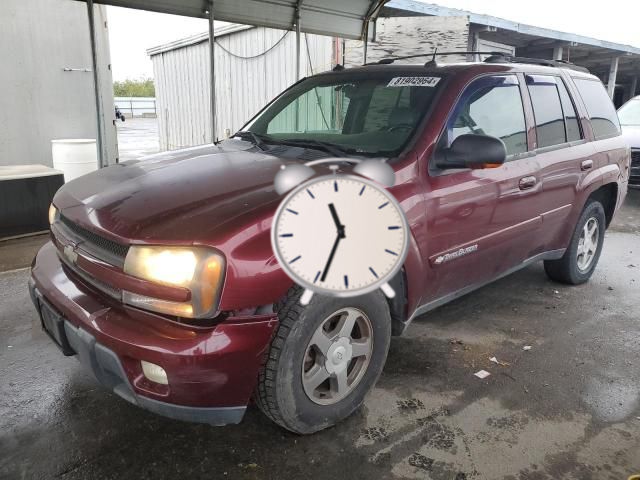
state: 11:34
